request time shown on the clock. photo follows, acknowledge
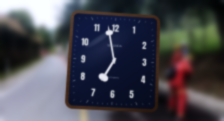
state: 6:58
